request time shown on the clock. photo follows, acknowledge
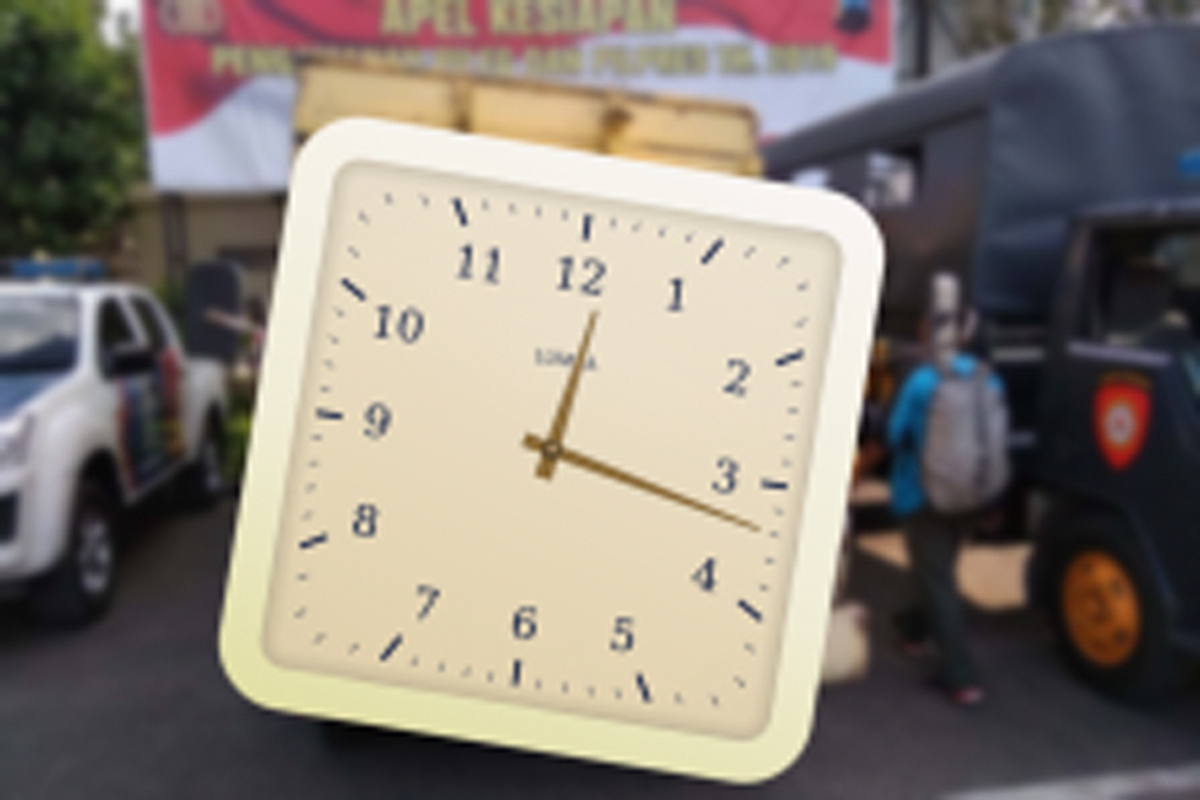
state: 12:17
